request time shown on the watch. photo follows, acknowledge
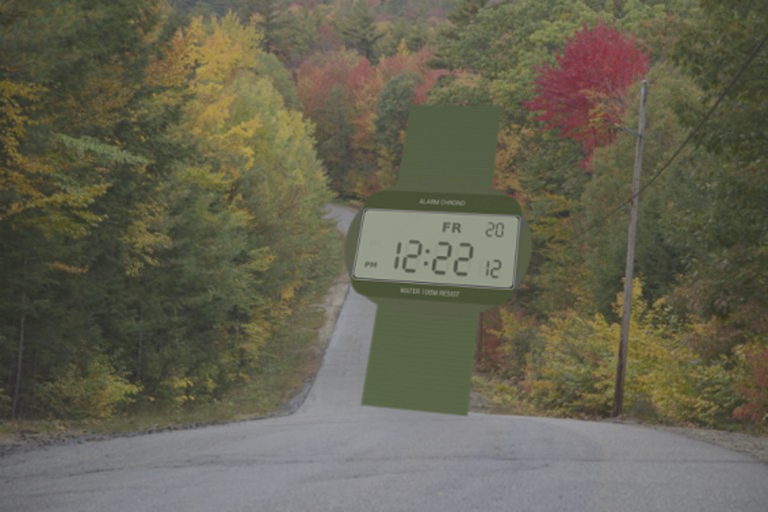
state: 12:22:12
